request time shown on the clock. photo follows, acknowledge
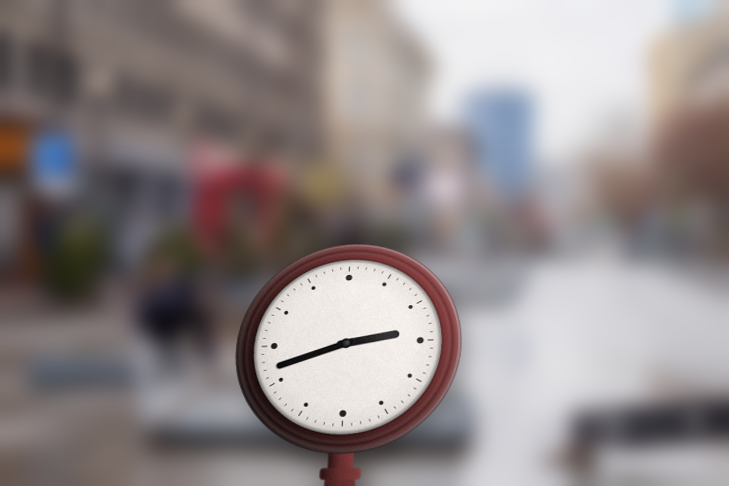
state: 2:42
